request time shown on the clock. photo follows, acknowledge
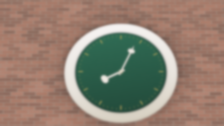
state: 8:04
